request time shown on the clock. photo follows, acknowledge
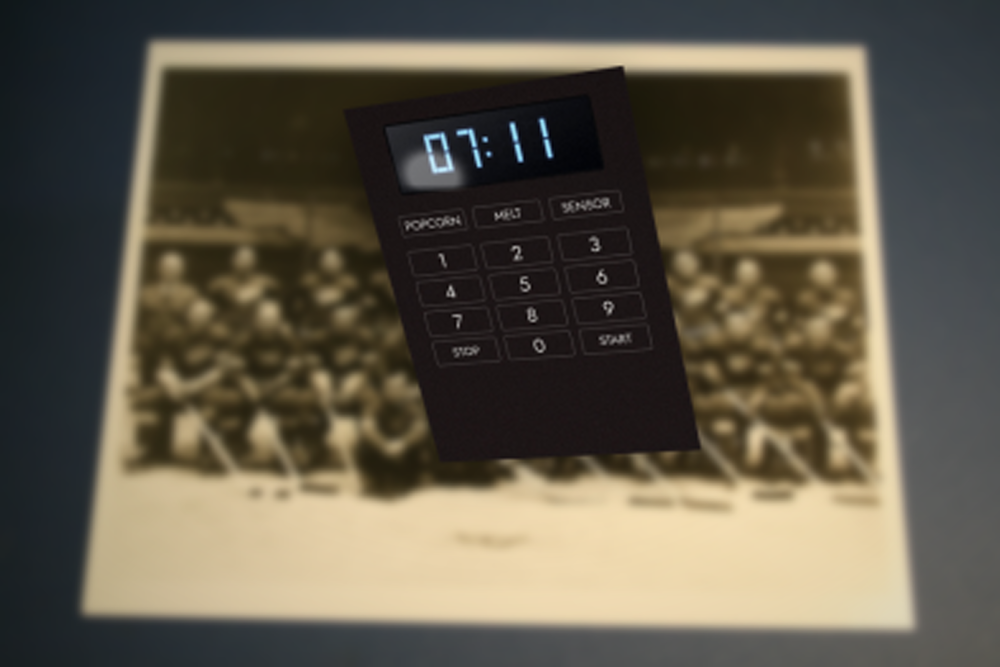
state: 7:11
